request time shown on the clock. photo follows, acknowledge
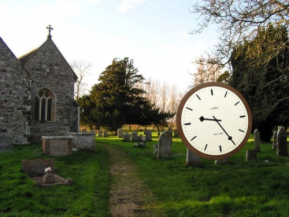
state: 9:25
